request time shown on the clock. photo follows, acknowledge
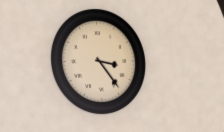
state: 3:24
